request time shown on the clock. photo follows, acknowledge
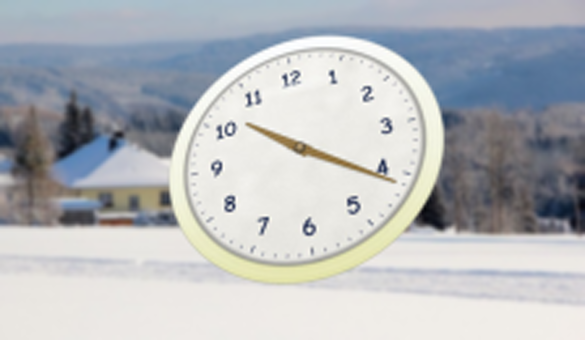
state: 10:21
